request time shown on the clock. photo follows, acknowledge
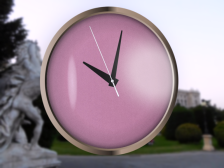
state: 10:01:56
